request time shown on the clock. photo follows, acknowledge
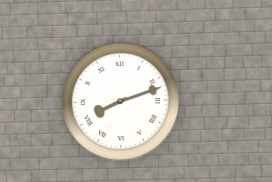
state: 8:12
